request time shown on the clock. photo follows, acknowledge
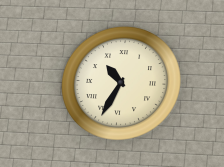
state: 10:34
